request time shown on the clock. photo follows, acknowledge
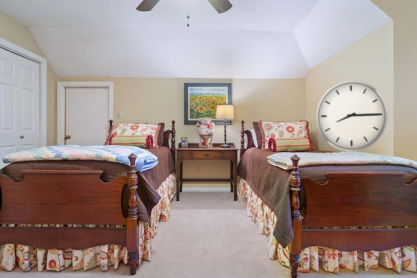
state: 8:15
